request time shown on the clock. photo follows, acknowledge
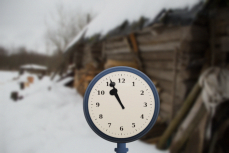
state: 10:56
